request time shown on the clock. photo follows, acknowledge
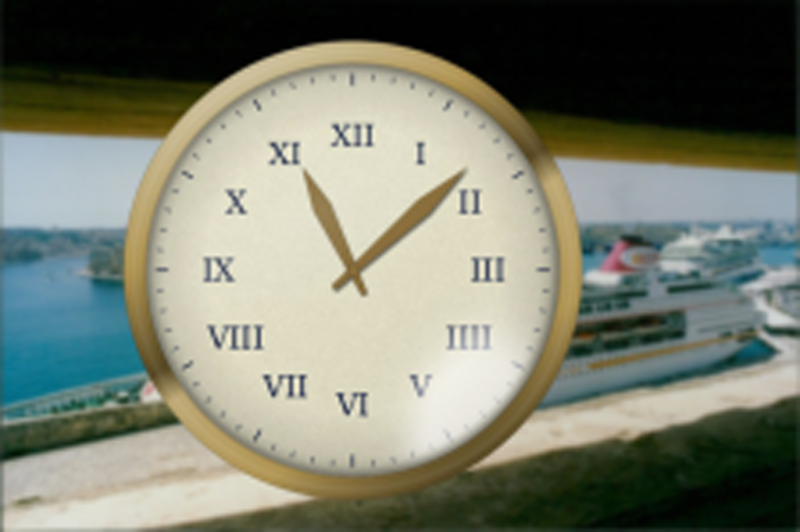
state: 11:08
